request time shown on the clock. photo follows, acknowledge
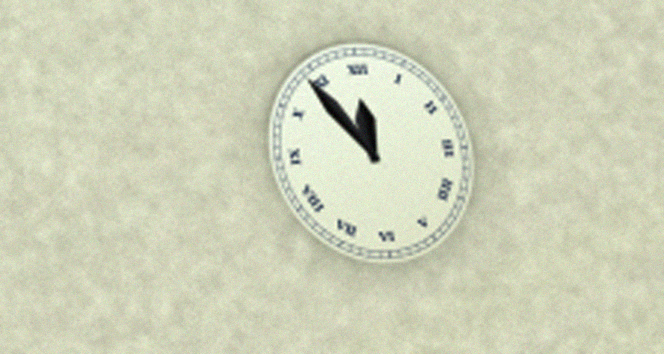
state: 11:54
